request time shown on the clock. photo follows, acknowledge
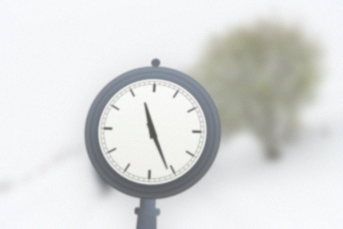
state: 11:26
